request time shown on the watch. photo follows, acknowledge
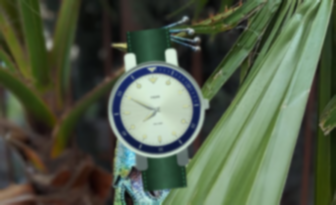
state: 7:50
